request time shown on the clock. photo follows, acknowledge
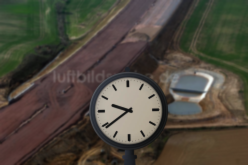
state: 9:39
